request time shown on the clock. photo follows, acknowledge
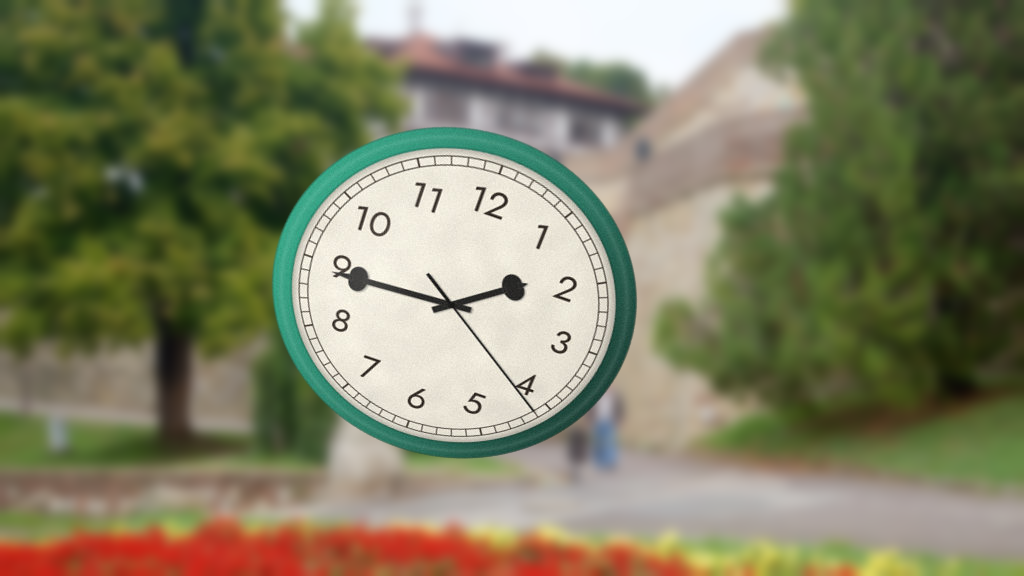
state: 1:44:21
